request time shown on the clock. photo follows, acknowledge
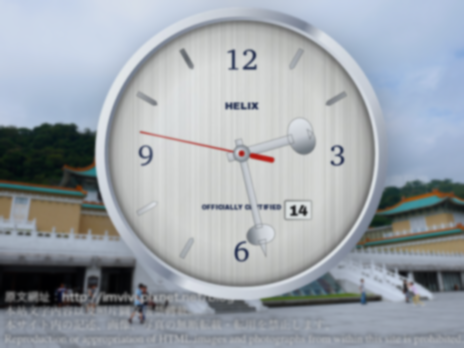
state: 2:27:47
